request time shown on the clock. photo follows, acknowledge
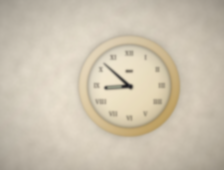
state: 8:52
